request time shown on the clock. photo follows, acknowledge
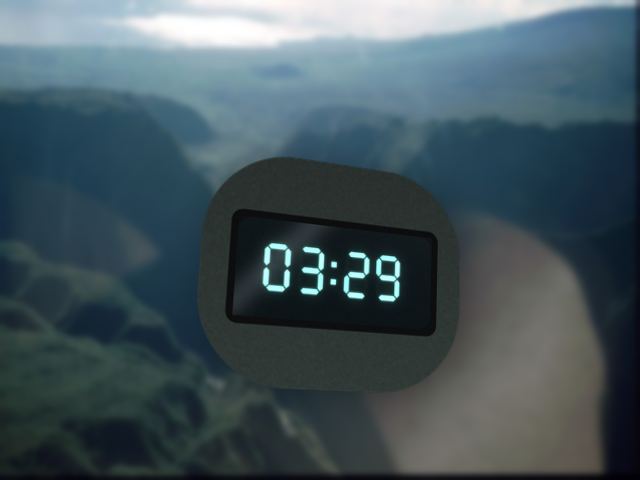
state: 3:29
